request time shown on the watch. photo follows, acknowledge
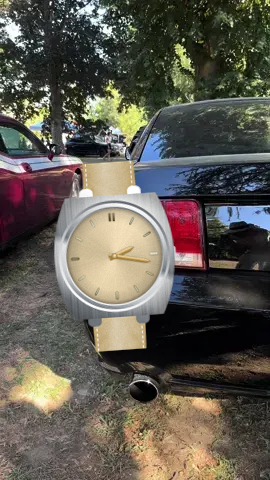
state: 2:17
